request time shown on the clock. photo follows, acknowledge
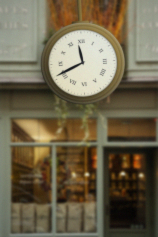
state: 11:41
